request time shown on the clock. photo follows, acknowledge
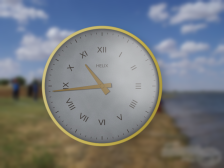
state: 10:44
